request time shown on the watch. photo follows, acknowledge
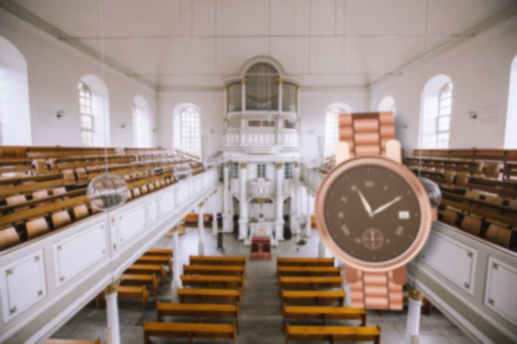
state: 11:10
